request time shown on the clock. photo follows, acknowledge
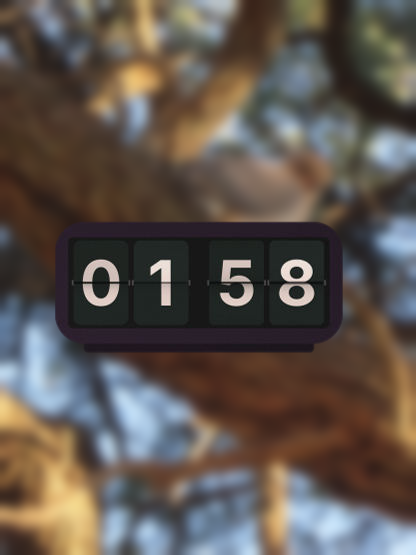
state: 1:58
